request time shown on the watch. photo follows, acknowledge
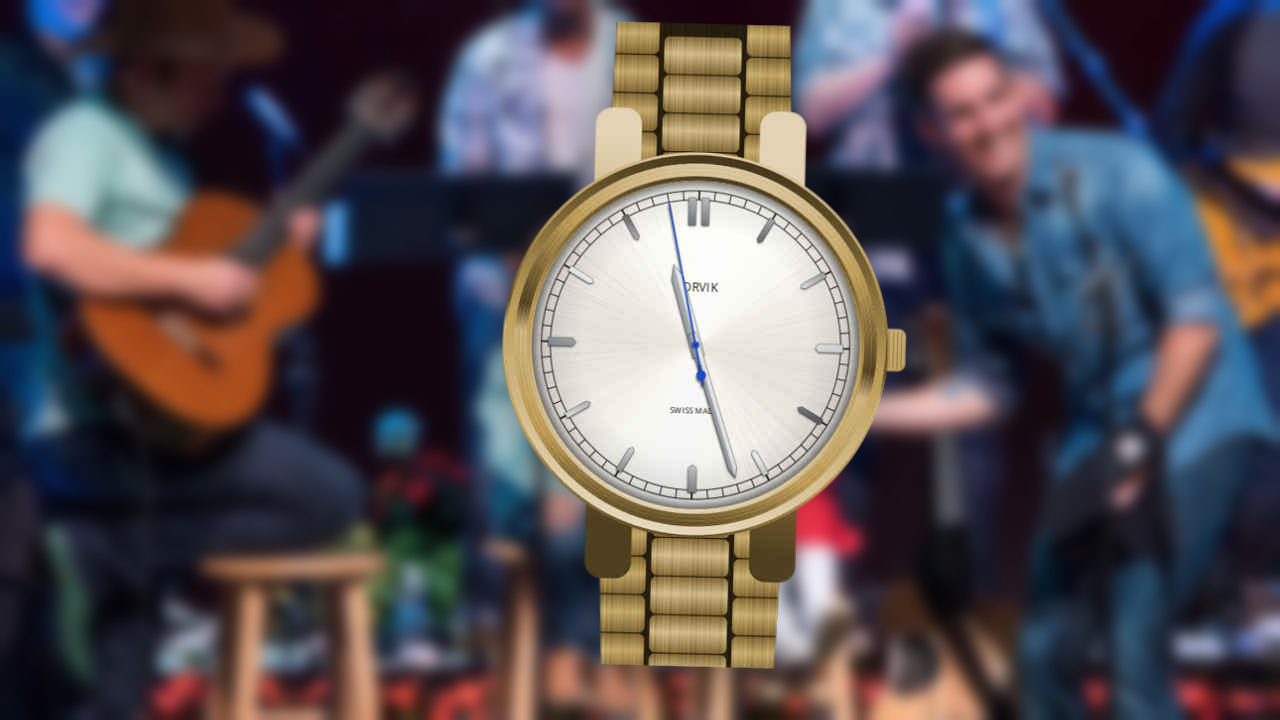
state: 11:26:58
